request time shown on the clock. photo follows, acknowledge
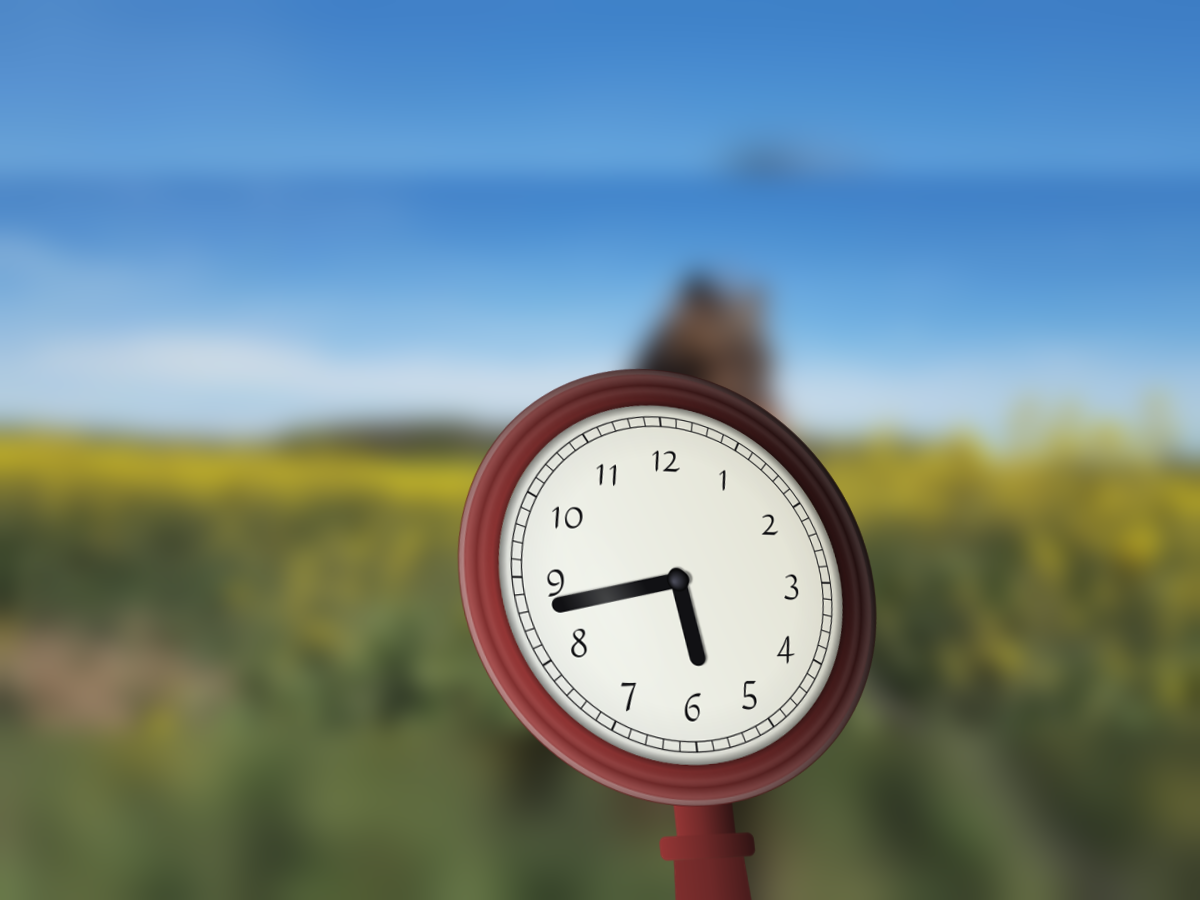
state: 5:43
